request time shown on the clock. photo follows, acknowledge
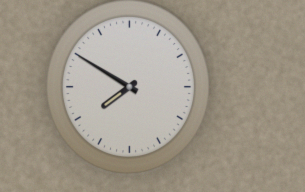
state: 7:50
